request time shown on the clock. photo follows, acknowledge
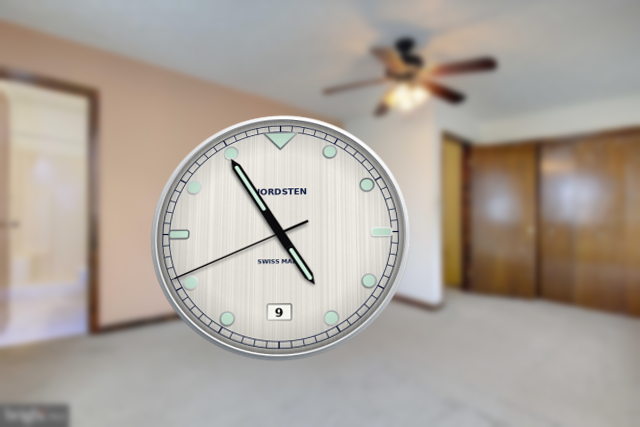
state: 4:54:41
